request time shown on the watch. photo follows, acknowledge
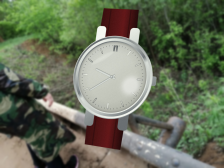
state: 9:39
